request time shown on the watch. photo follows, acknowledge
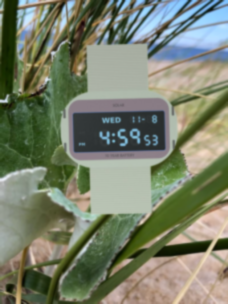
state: 4:59:53
